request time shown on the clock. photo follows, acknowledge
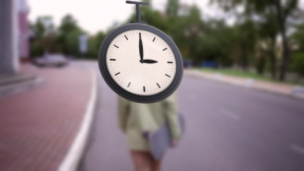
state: 3:00
